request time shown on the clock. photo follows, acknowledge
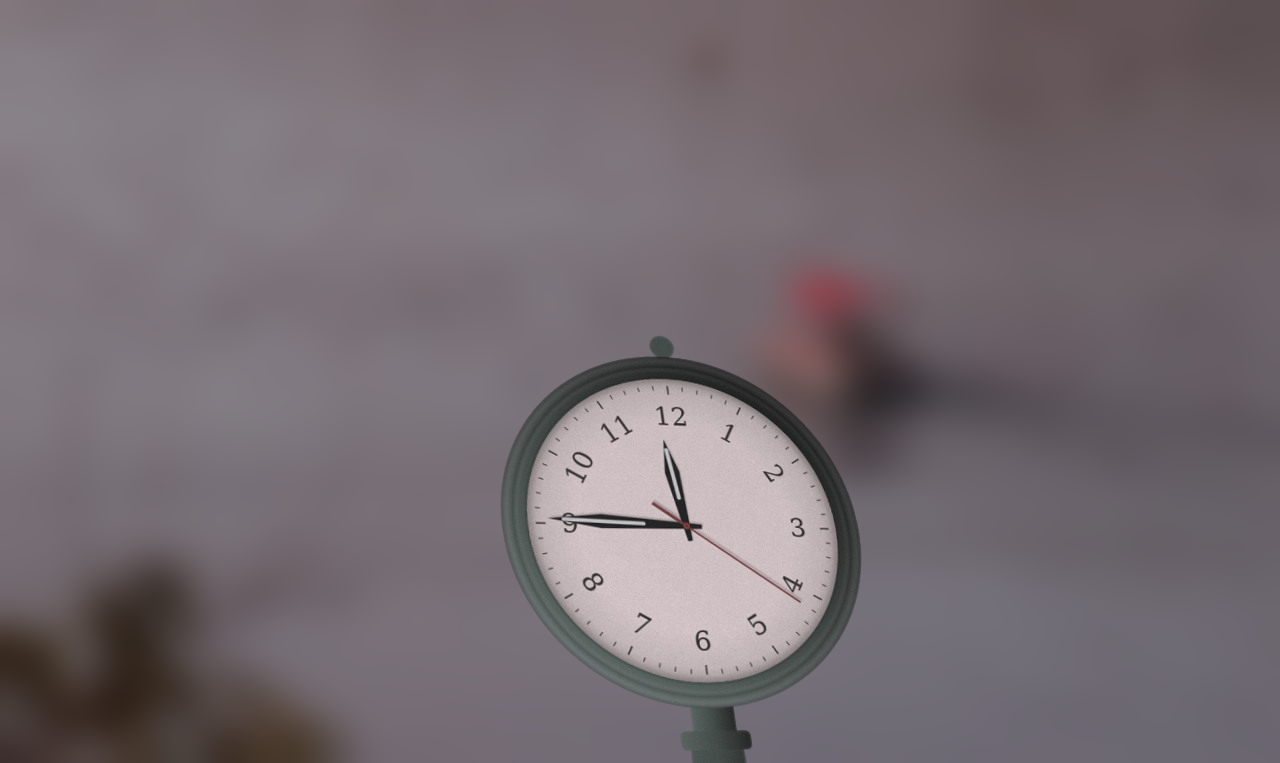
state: 11:45:21
